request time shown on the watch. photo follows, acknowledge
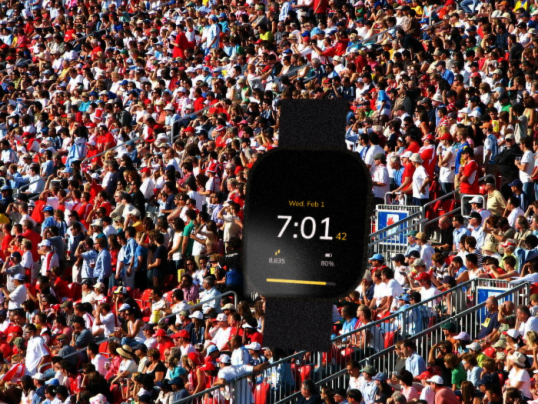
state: 7:01:42
